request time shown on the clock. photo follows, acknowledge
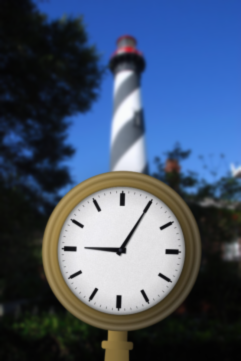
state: 9:05
